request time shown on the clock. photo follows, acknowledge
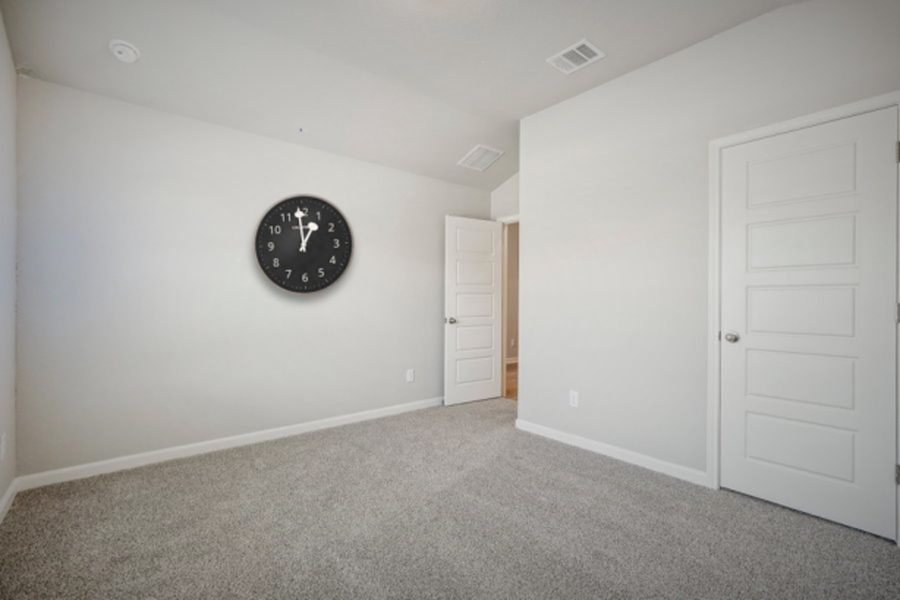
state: 12:59
